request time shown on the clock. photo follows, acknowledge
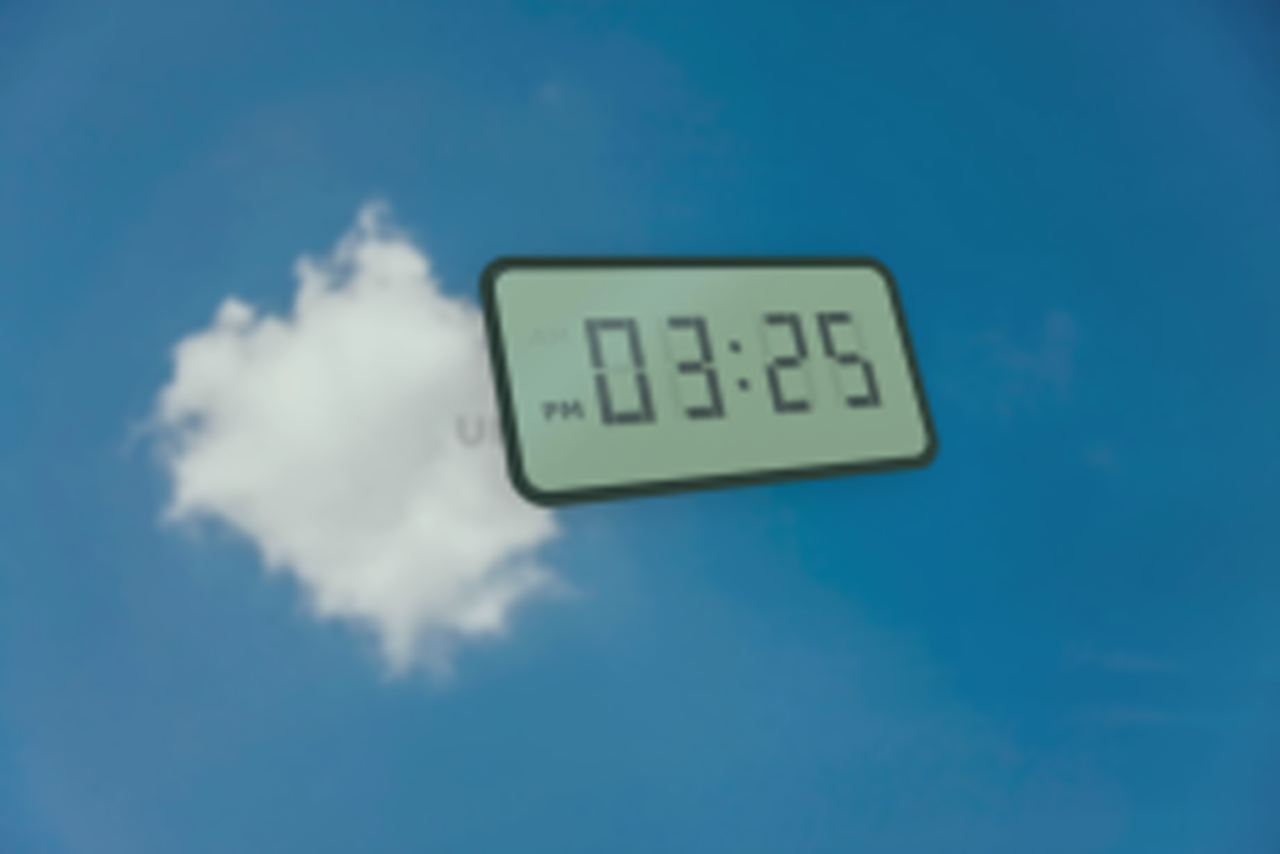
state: 3:25
